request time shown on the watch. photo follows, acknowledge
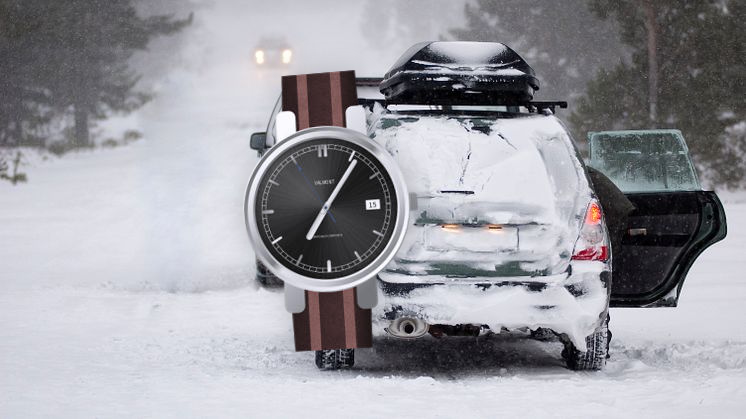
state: 7:05:55
